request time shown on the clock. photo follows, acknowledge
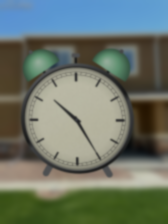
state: 10:25
